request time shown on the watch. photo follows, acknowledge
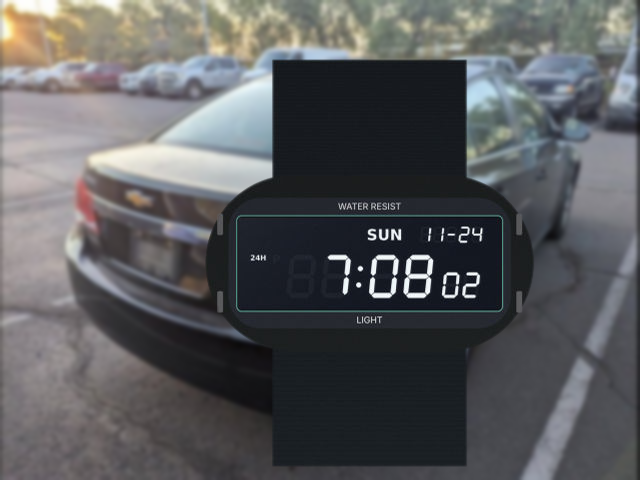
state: 7:08:02
